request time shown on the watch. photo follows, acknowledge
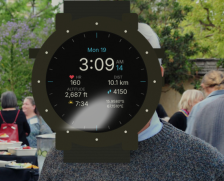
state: 3:09:14
